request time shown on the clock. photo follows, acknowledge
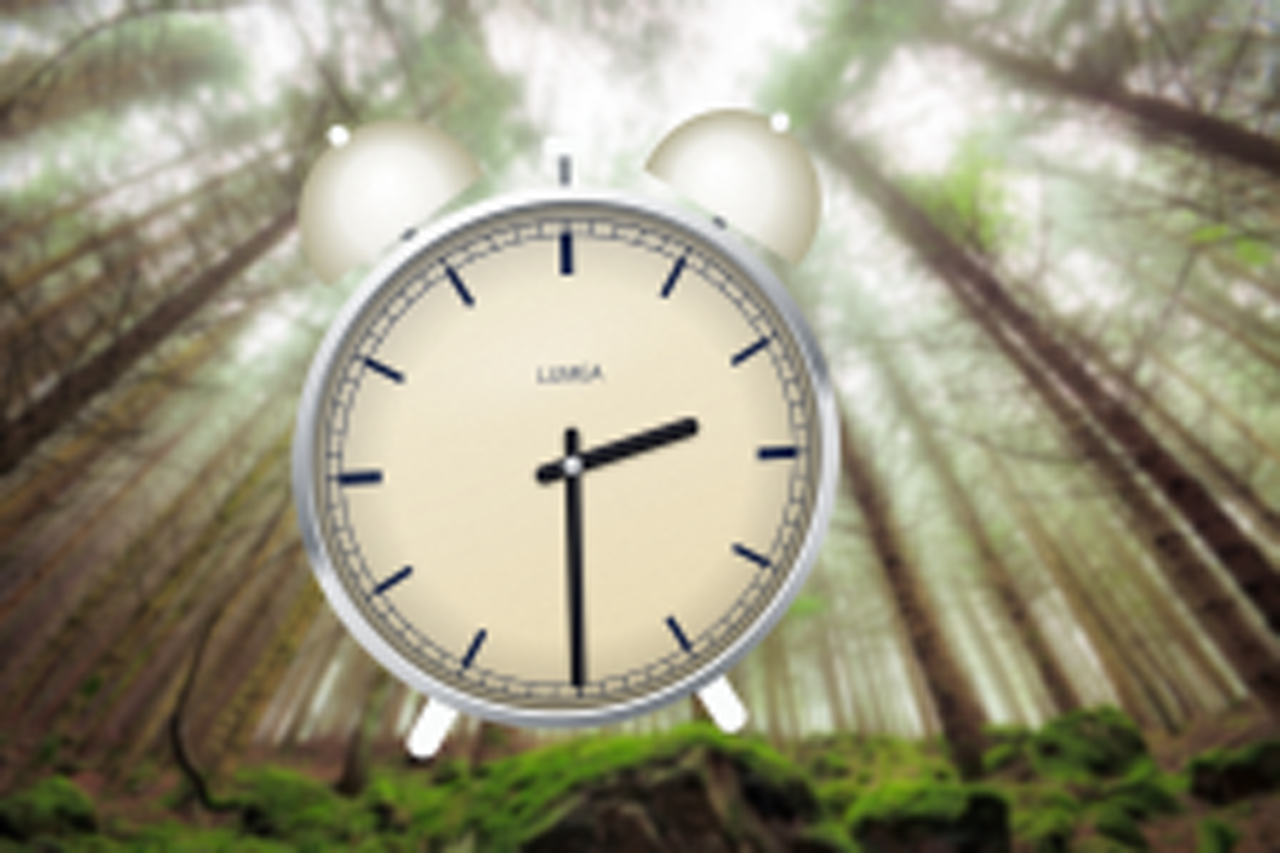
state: 2:30
